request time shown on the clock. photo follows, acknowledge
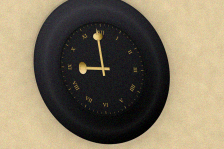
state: 8:59
